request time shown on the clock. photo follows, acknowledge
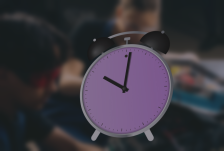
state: 10:01
